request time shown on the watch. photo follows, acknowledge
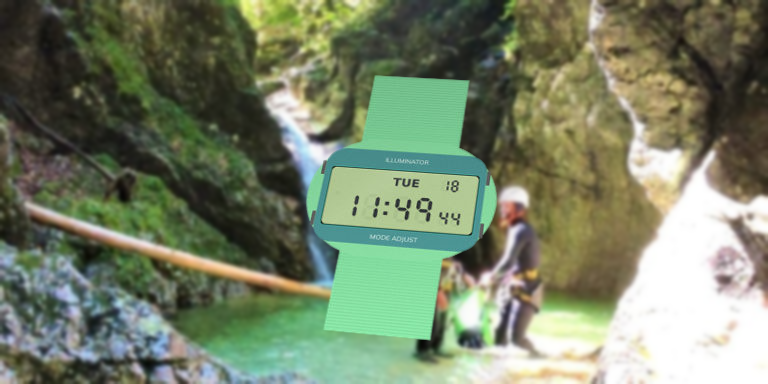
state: 11:49:44
